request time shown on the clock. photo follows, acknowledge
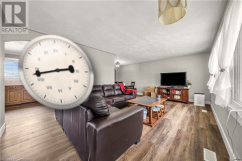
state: 2:43
